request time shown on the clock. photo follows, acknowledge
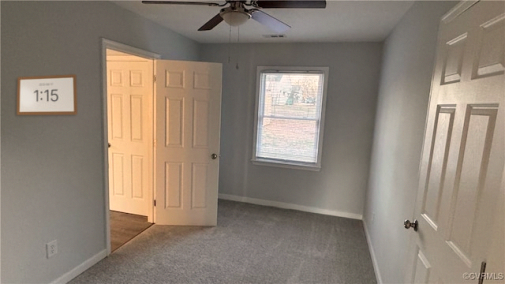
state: 1:15
